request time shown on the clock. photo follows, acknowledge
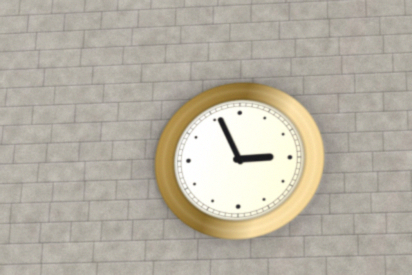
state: 2:56
